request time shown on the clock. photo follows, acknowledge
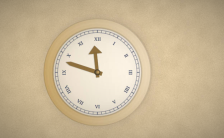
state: 11:48
